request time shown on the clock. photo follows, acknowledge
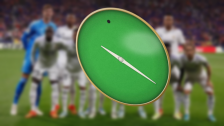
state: 10:22
